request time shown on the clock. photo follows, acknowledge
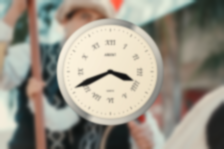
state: 3:41
